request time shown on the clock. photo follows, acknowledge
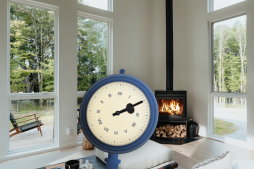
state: 2:10
